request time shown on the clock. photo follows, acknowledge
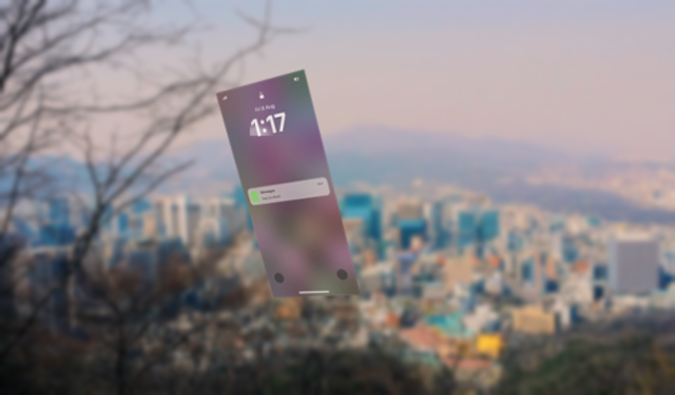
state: 1:17
